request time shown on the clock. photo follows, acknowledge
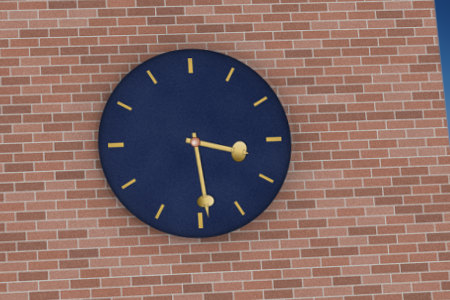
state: 3:29
